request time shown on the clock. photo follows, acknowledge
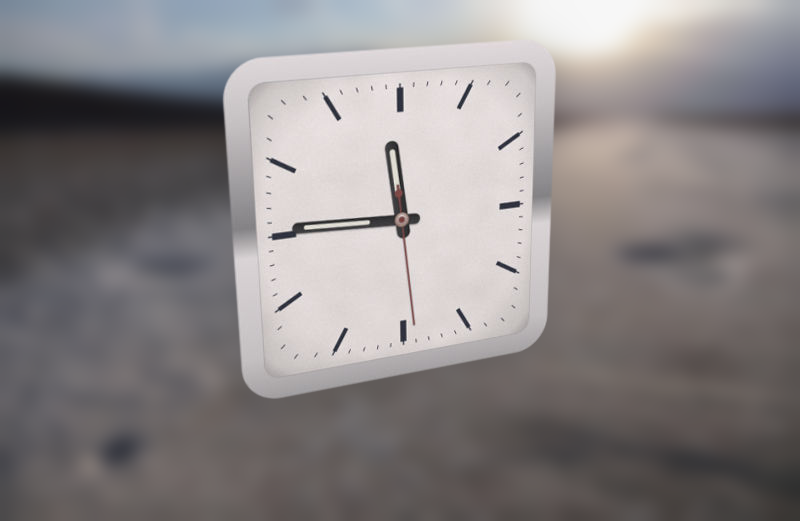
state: 11:45:29
